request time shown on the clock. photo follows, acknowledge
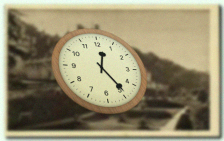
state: 12:24
